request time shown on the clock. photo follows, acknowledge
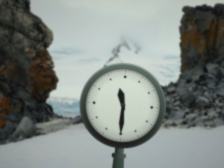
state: 11:30
